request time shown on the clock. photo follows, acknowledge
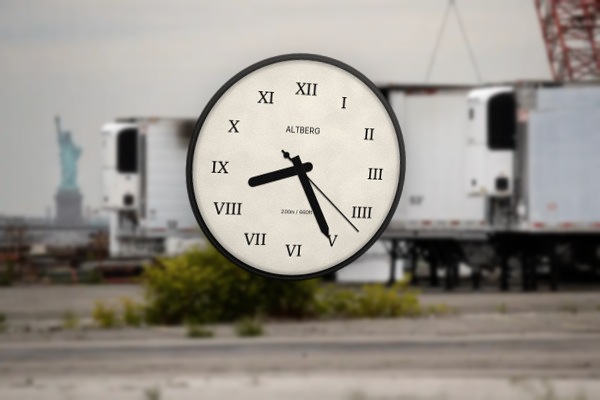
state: 8:25:22
